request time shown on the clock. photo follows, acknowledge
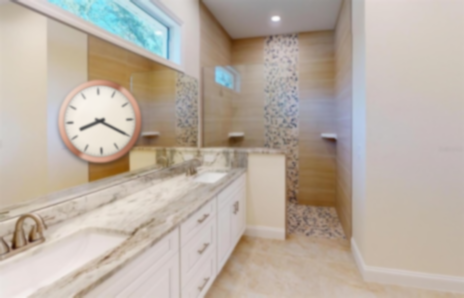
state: 8:20
